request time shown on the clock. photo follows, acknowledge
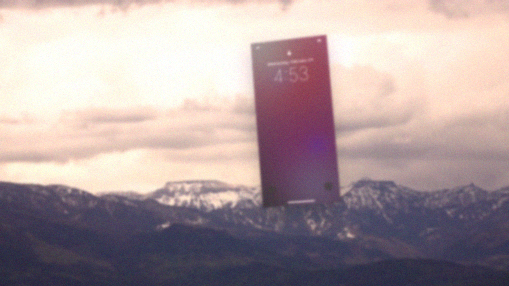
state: 4:53
